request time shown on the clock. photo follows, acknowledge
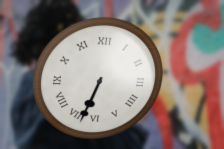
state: 6:33
